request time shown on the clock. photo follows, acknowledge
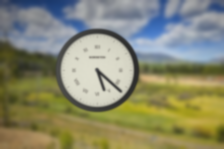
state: 5:22
